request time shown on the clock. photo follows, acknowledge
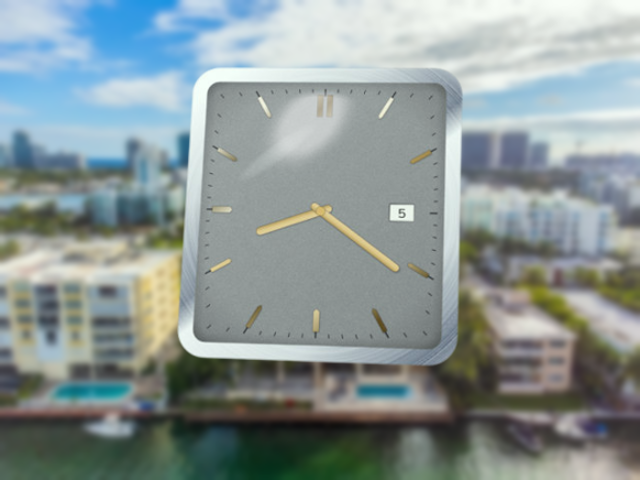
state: 8:21
